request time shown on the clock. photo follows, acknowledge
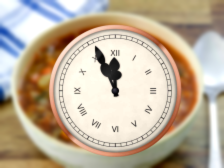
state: 11:56
